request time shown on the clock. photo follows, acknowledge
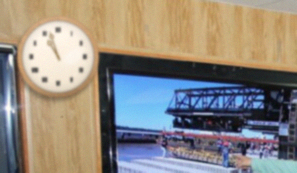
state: 10:57
